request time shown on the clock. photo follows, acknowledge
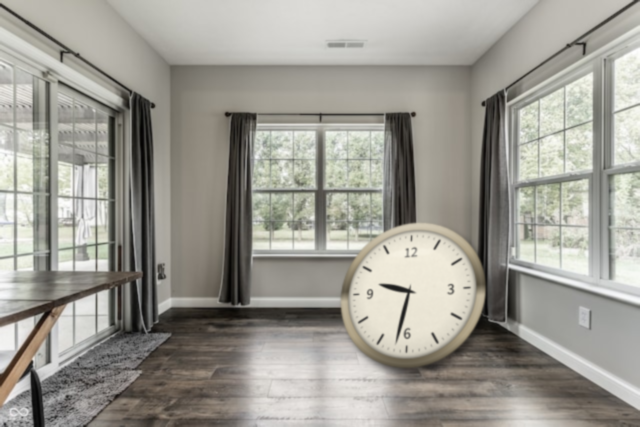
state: 9:32
